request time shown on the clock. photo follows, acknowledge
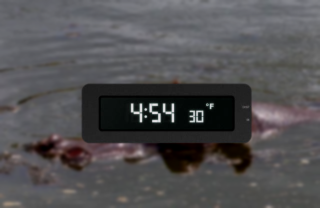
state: 4:54
